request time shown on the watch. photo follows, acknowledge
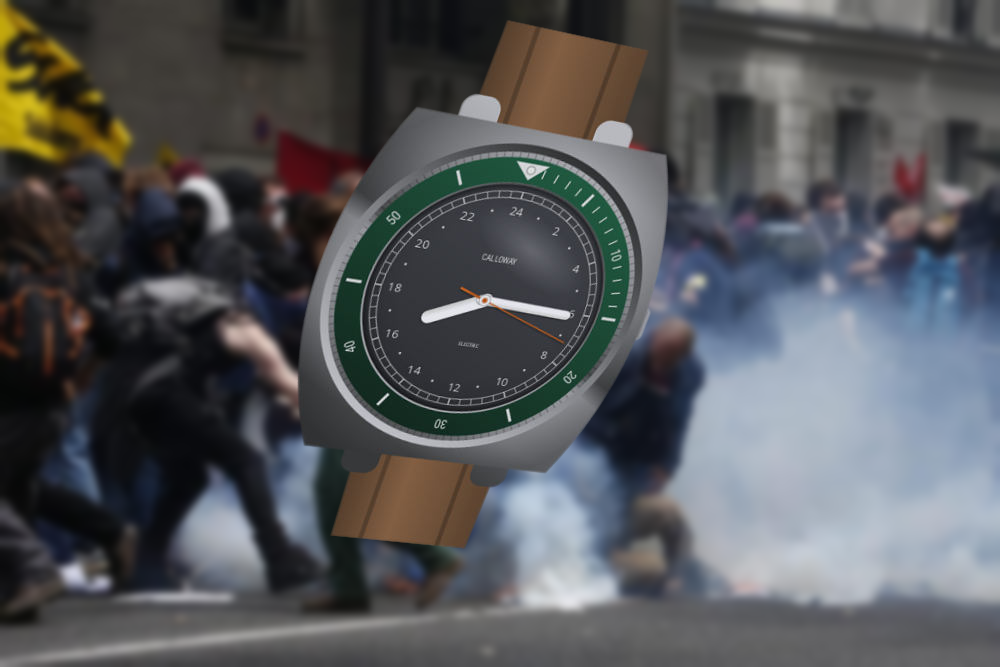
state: 16:15:18
